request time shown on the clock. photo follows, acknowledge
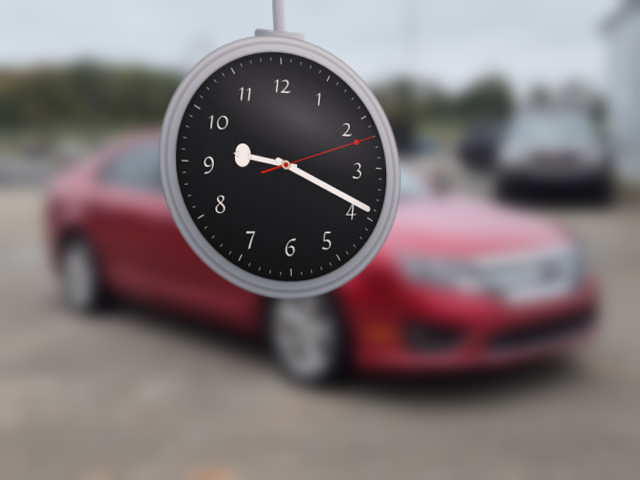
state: 9:19:12
